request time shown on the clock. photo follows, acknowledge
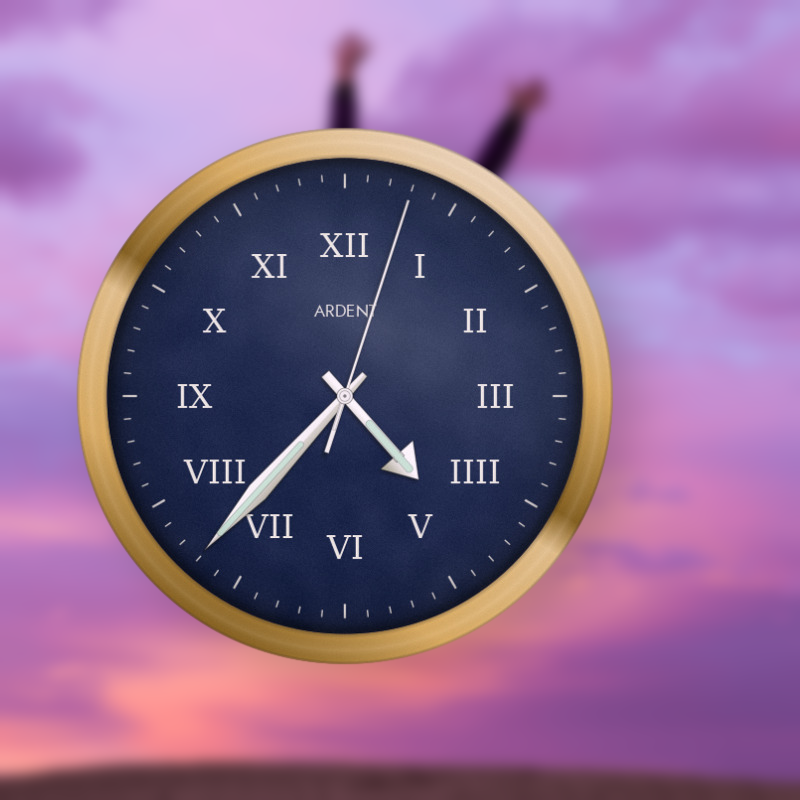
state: 4:37:03
